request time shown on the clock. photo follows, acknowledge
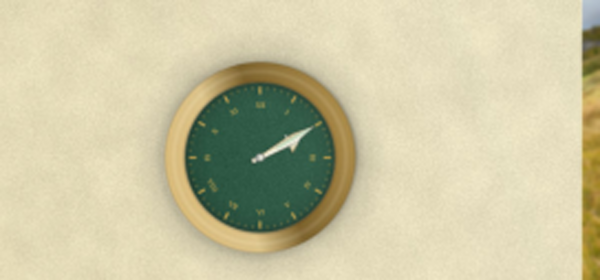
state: 2:10
